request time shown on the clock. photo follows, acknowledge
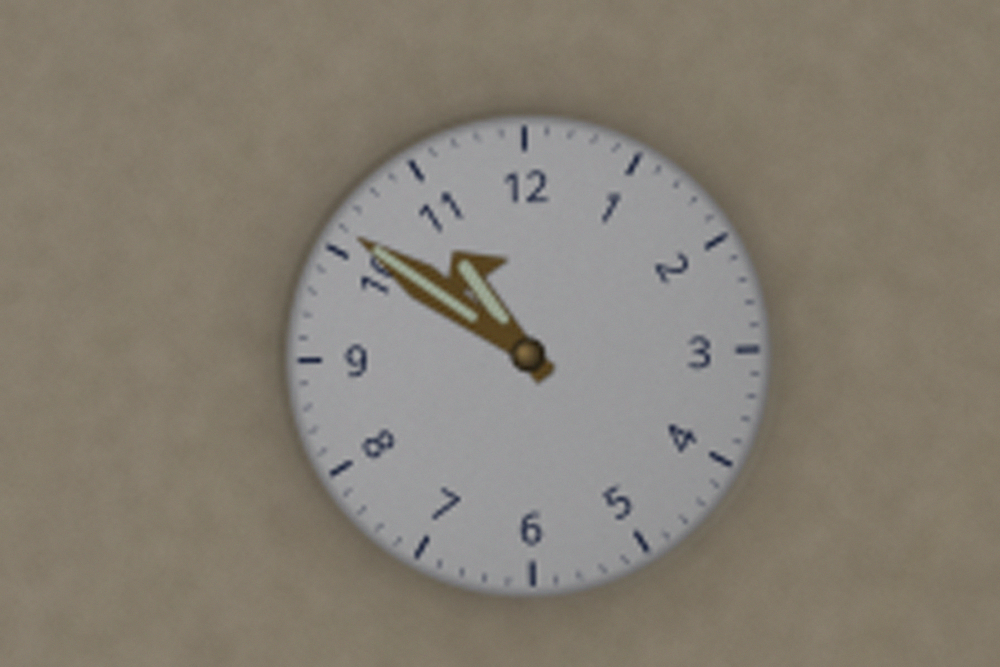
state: 10:51
